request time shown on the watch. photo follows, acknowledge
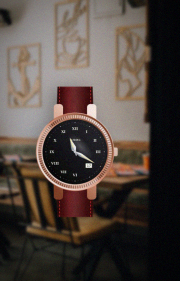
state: 11:20
